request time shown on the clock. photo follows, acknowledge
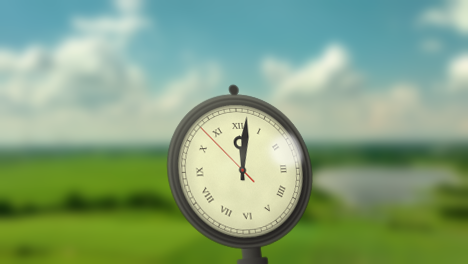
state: 12:01:53
